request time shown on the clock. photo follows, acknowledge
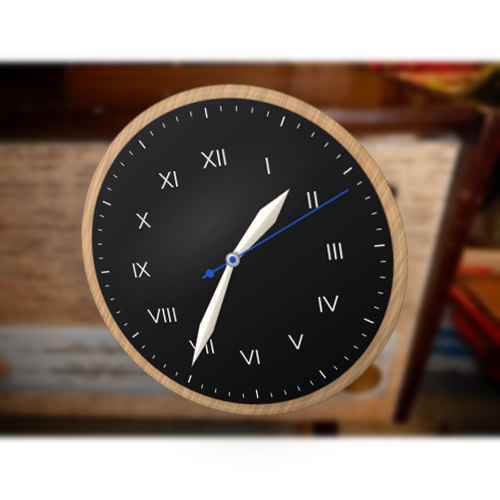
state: 1:35:11
